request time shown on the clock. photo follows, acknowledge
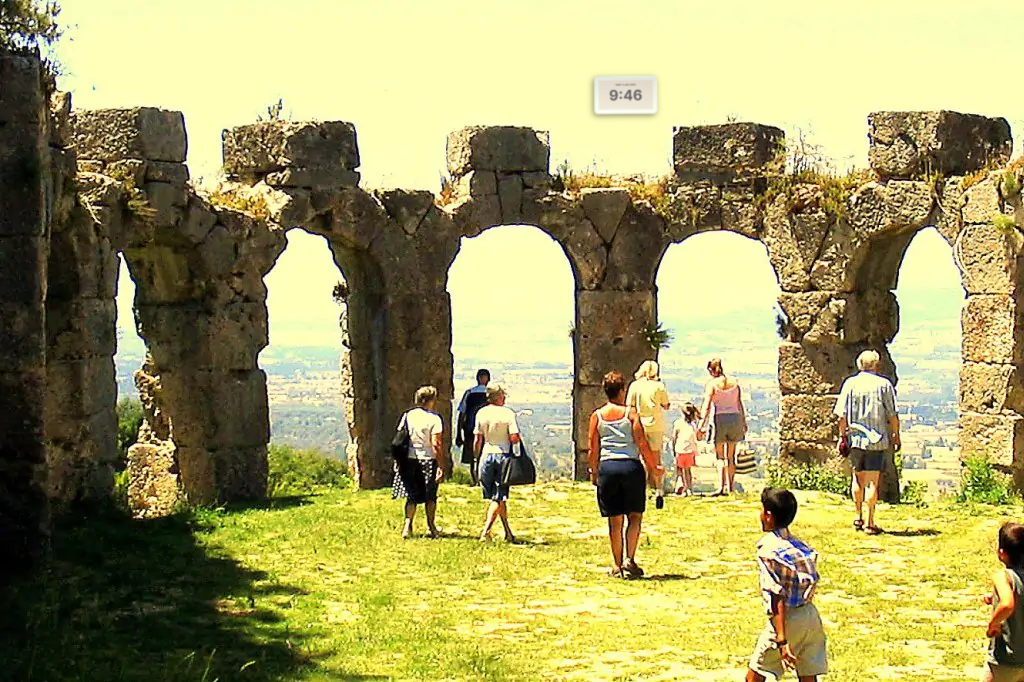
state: 9:46
